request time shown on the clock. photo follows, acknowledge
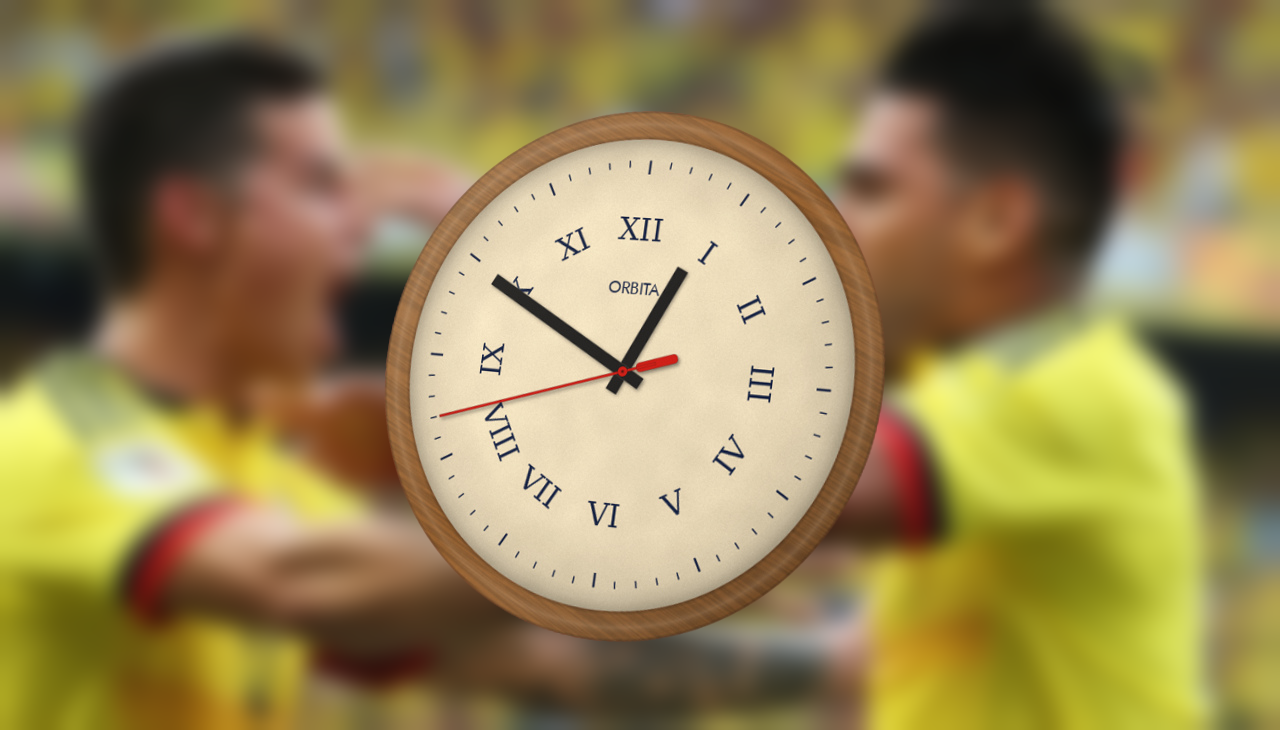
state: 12:49:42
